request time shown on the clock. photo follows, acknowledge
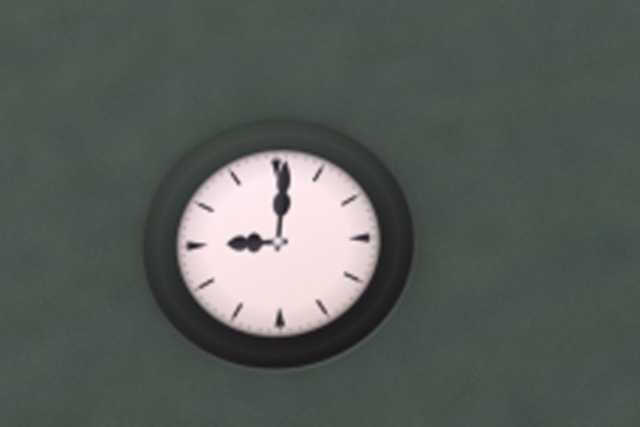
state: 9:01
